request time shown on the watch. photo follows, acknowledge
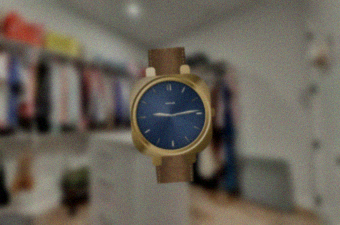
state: 9:14
